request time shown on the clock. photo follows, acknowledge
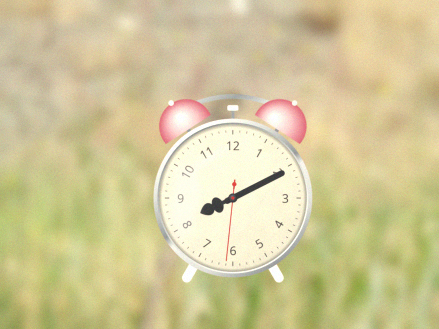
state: 8:10:31
